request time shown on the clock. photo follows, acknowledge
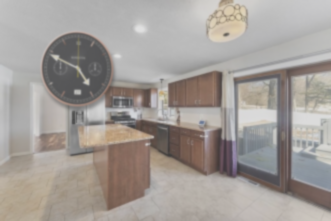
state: 4:49
